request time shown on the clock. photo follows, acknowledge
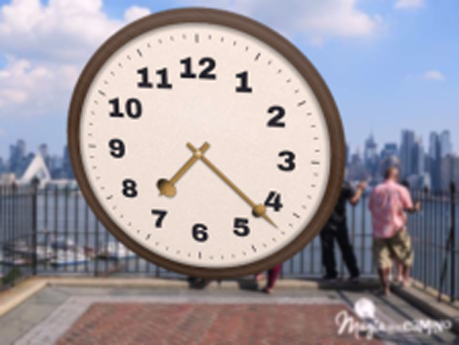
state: 7:22
